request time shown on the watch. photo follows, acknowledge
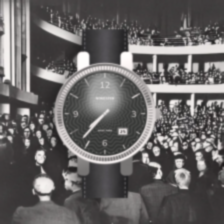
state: 7:37
